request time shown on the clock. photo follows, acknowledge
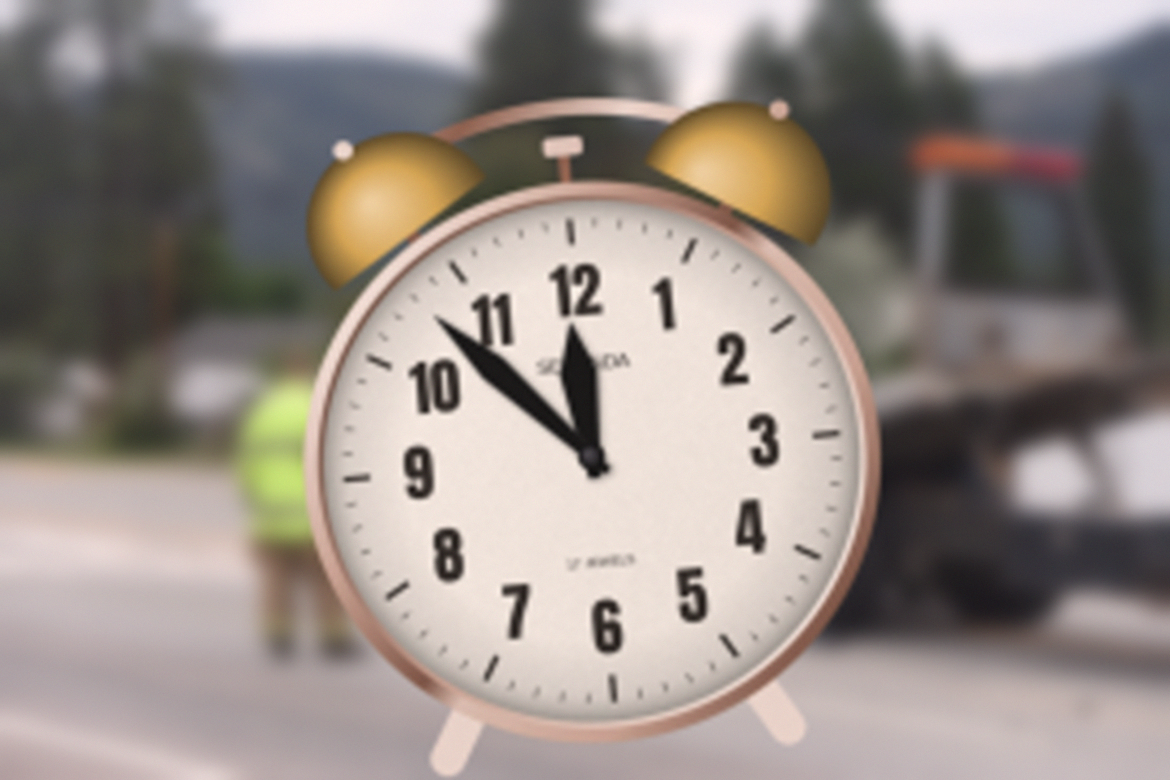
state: 11:53
